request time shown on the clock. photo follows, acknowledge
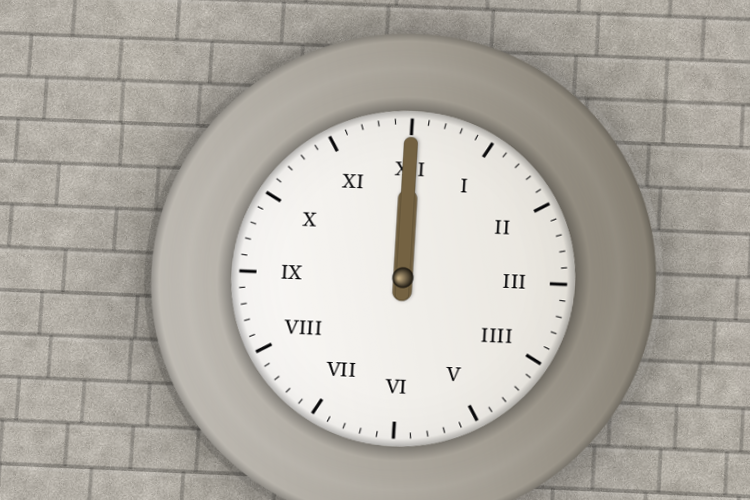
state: 12:00
